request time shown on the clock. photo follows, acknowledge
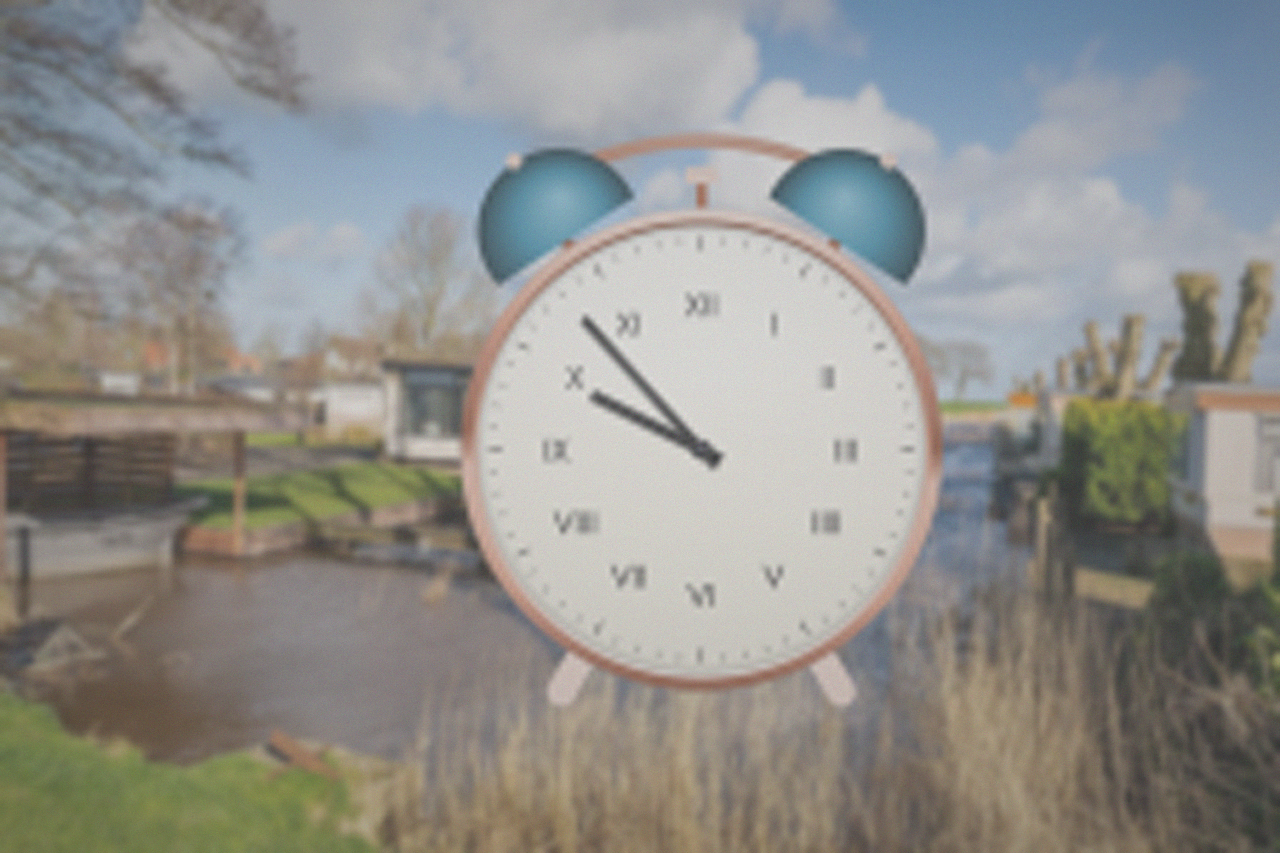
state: 9:53
